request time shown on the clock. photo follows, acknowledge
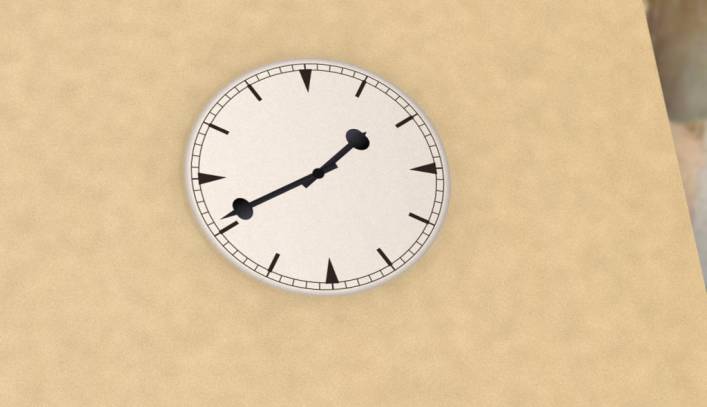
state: 1:41
